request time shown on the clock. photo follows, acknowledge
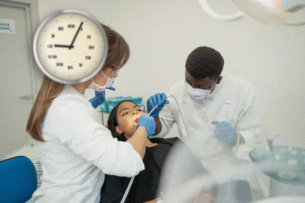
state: 9:04
